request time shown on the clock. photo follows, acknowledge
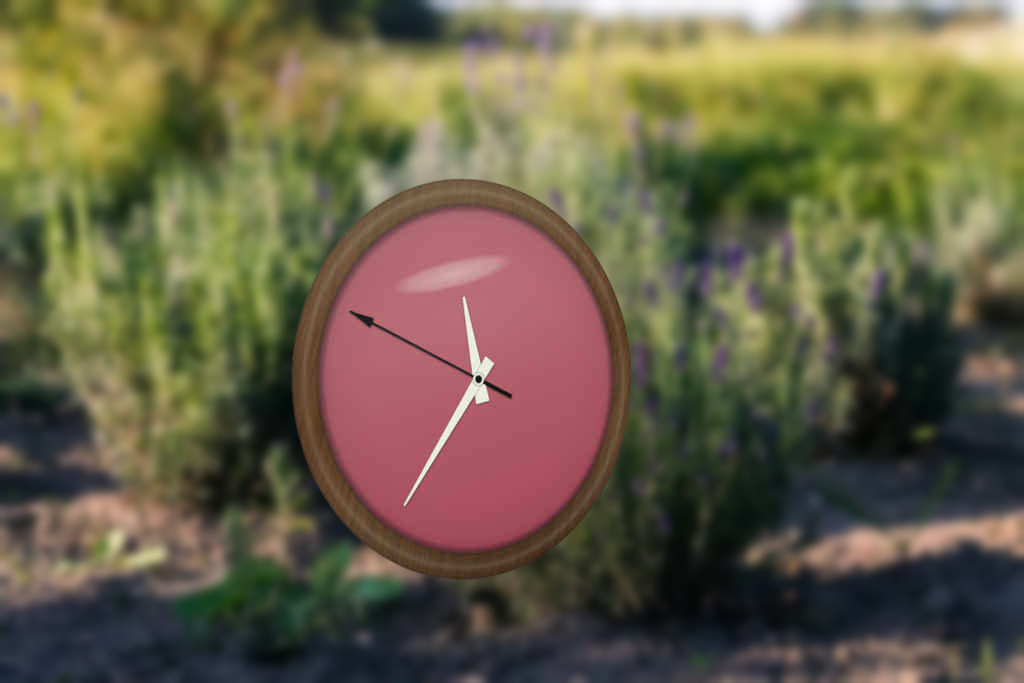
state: 11:35:49
